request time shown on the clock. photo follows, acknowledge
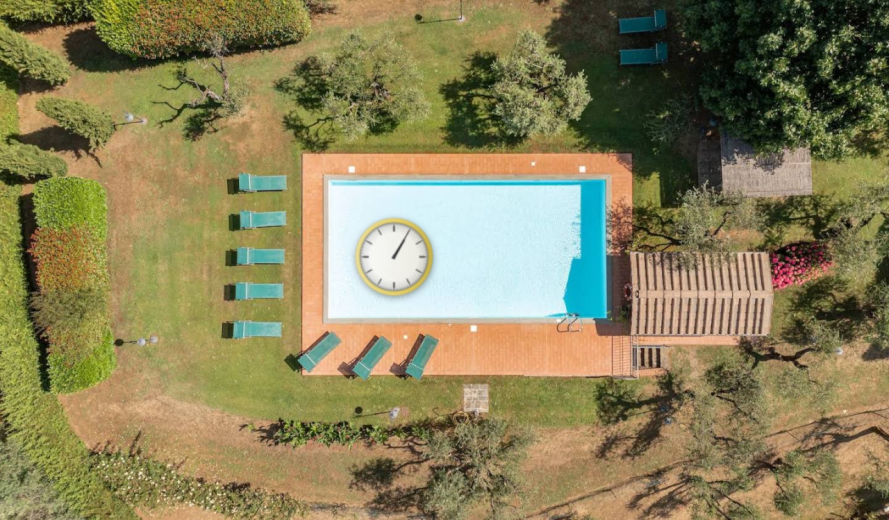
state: 1:05
